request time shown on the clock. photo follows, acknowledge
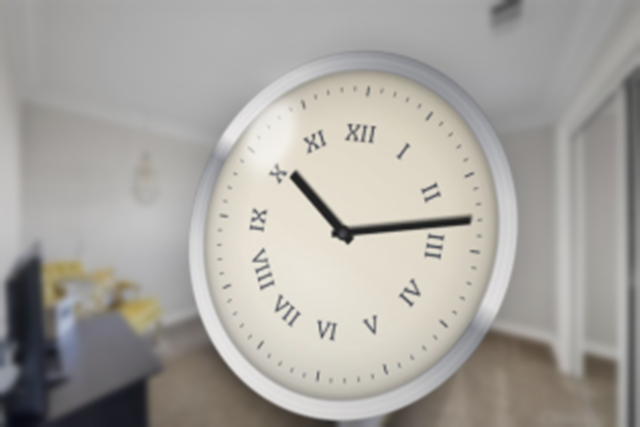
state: 10:13
